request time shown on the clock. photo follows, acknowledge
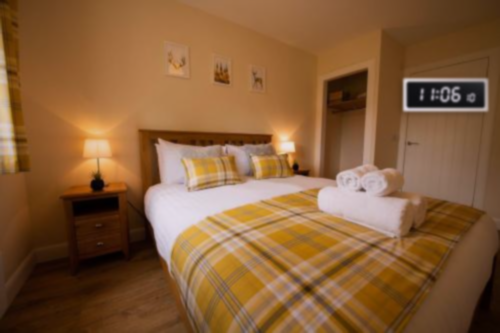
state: 11:06
